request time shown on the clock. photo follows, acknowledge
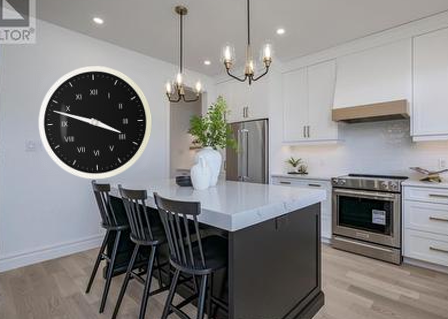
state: 3:48
